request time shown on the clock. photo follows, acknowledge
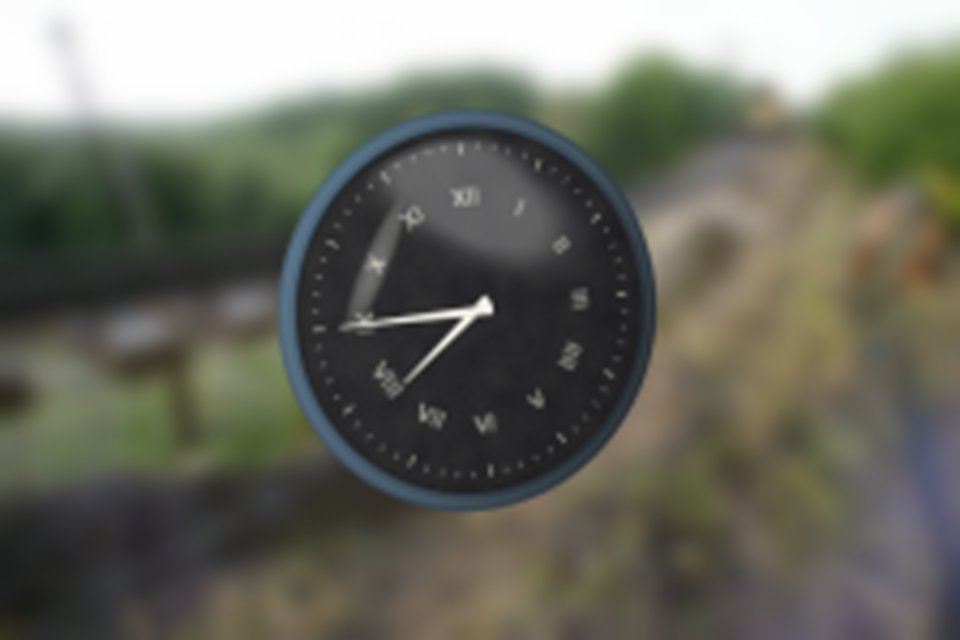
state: 7:45
